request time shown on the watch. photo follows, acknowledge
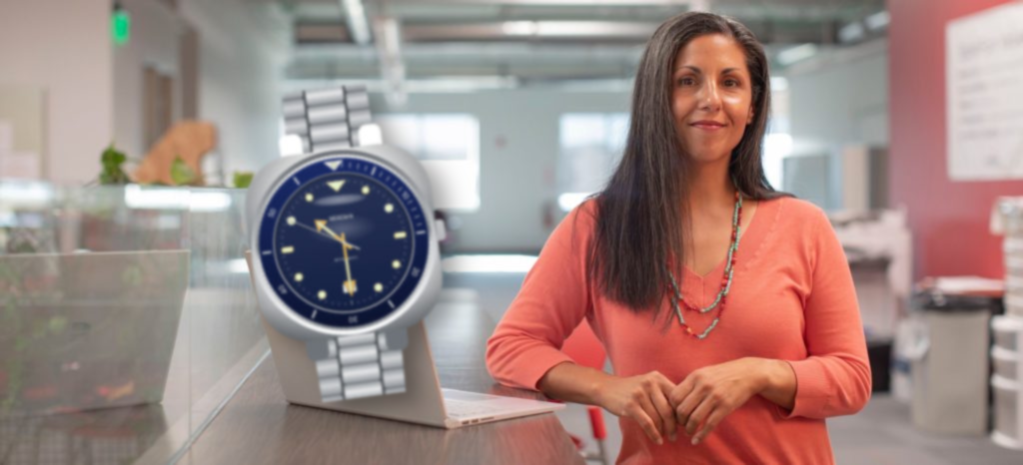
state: 10:29:50
